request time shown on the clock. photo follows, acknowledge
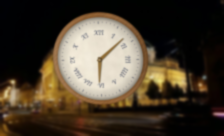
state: 6:08
